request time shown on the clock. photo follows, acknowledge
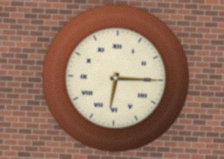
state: 6:15
